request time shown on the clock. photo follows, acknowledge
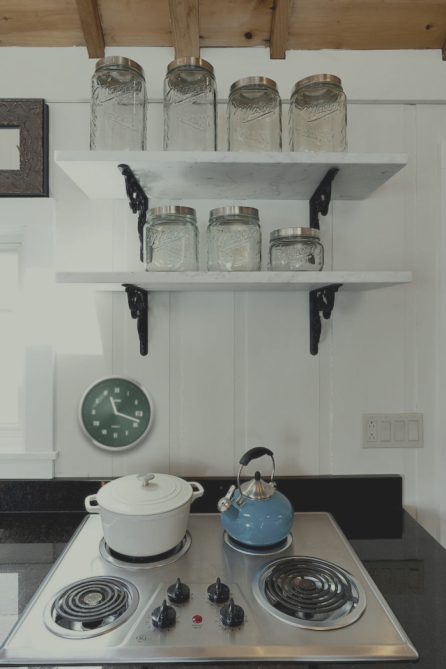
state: 11:18
